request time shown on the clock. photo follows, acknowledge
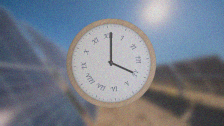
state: 4:01
